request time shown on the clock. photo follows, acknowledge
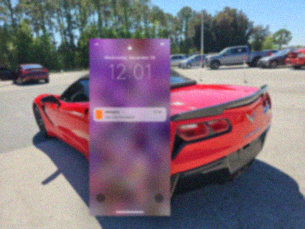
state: 12:01
